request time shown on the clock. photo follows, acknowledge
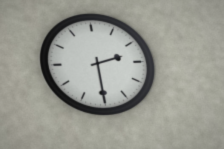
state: 2:30
